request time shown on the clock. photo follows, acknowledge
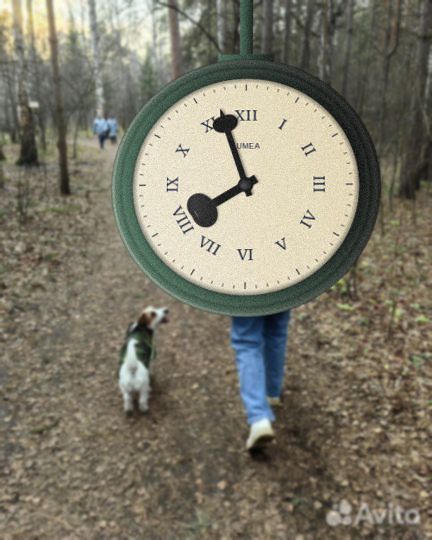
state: 7:57
